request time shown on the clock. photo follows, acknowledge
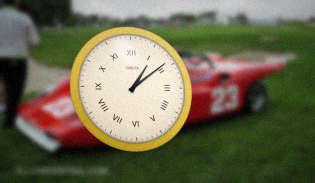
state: 1:09
